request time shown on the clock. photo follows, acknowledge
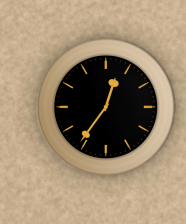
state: 12:36
